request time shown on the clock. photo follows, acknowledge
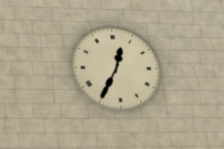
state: 12:35
